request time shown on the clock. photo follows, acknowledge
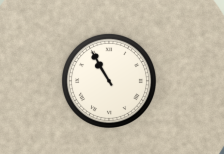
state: 10:55
